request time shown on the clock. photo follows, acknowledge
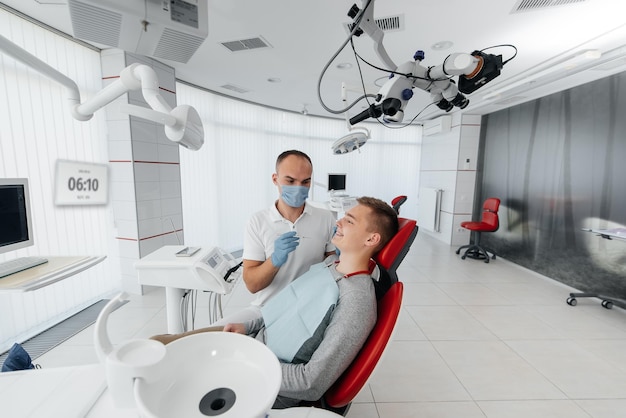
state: 6:10
